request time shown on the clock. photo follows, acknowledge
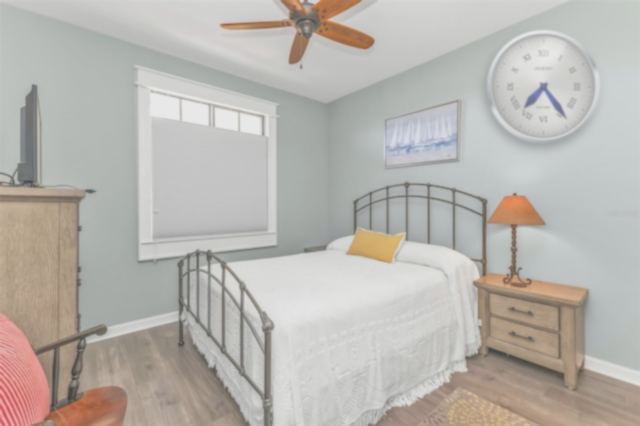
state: 7:24
